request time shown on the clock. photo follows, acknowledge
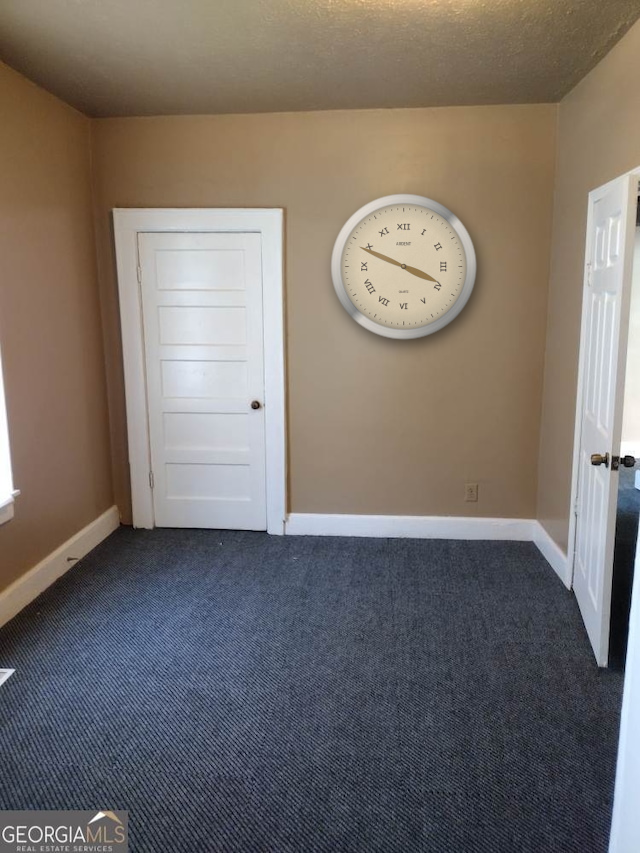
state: 3:49
